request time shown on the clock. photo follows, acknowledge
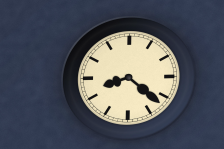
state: 8:22
